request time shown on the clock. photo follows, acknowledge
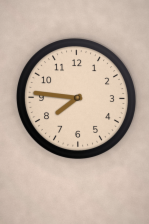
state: 7:46
